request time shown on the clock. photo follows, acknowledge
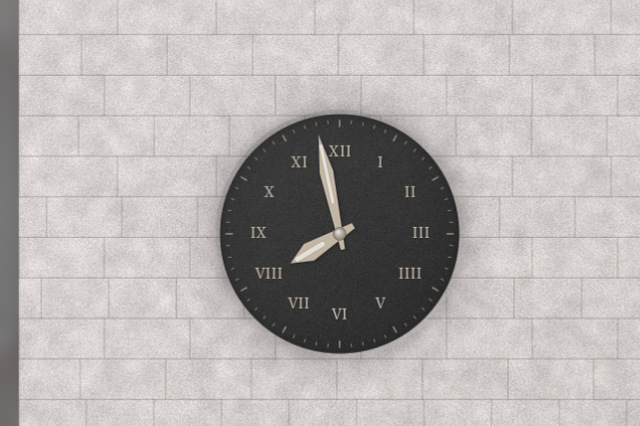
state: 7:58
